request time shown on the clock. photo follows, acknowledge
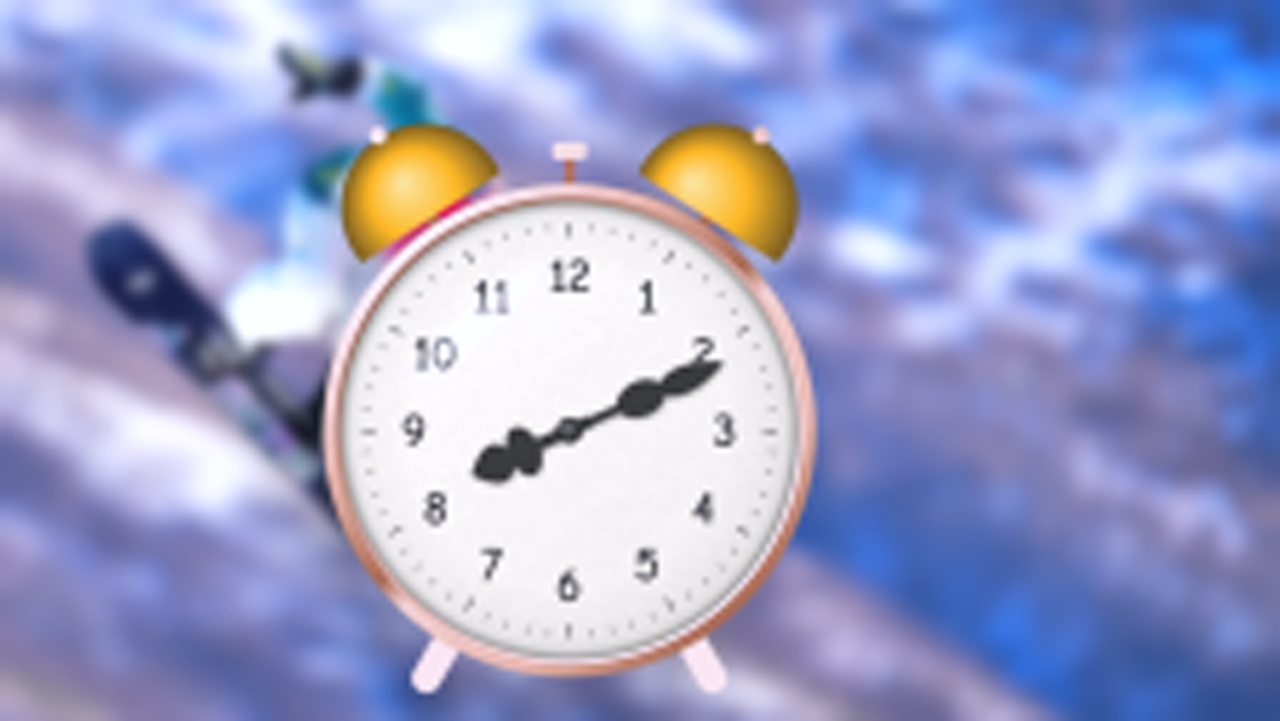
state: 8:11
